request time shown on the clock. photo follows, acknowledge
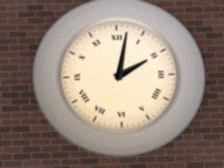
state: 2:02
